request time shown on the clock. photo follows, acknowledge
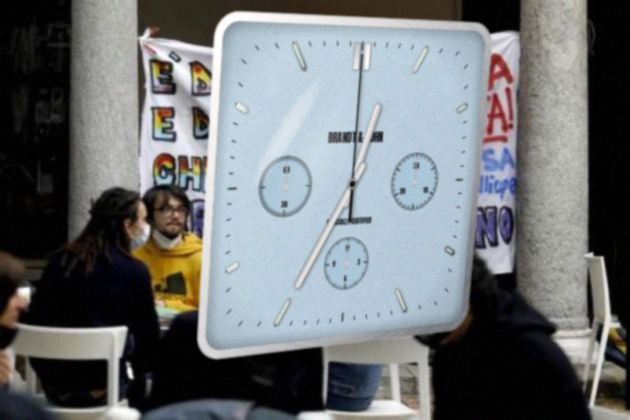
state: 12:35
